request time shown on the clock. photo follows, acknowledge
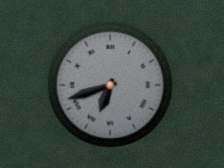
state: 6:42
